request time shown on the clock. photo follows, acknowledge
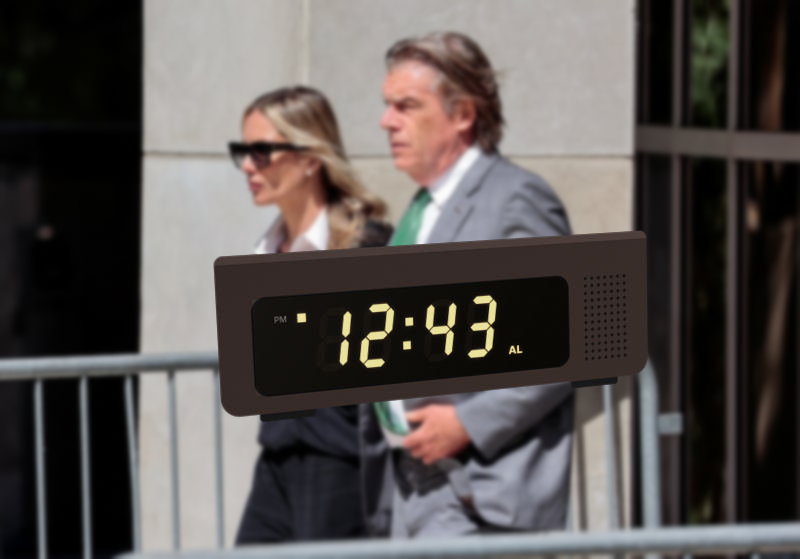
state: 12:43
